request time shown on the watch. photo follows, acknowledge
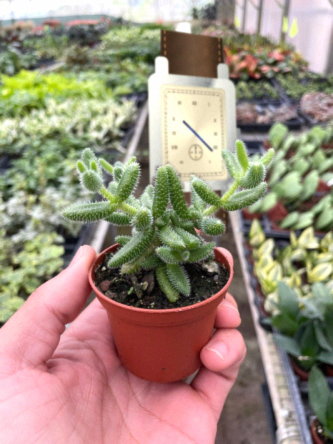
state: 10:22
